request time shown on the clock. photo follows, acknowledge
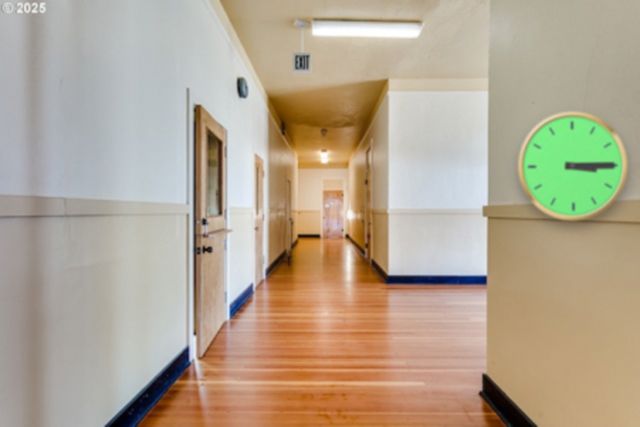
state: 3:15
